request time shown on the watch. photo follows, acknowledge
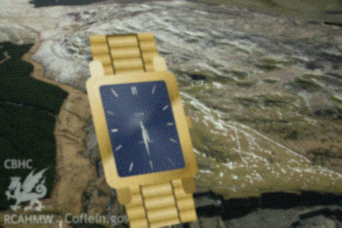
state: 5:30
